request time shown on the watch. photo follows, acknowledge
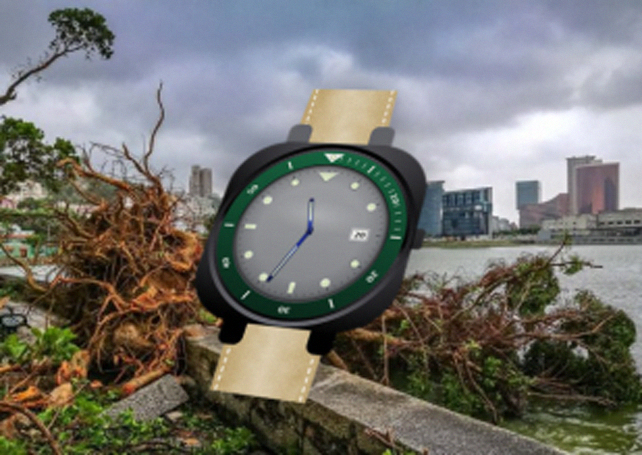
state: 11:34
